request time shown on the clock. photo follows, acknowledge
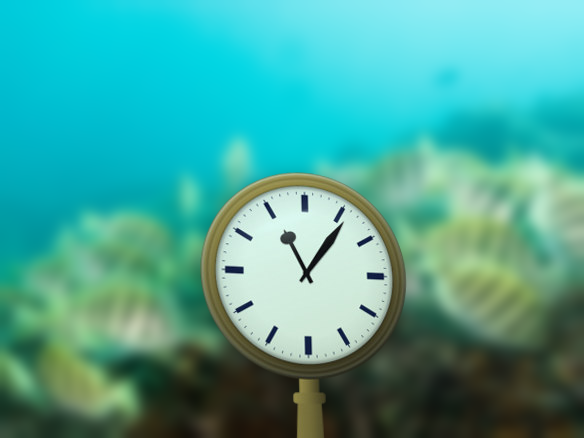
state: 11:06
